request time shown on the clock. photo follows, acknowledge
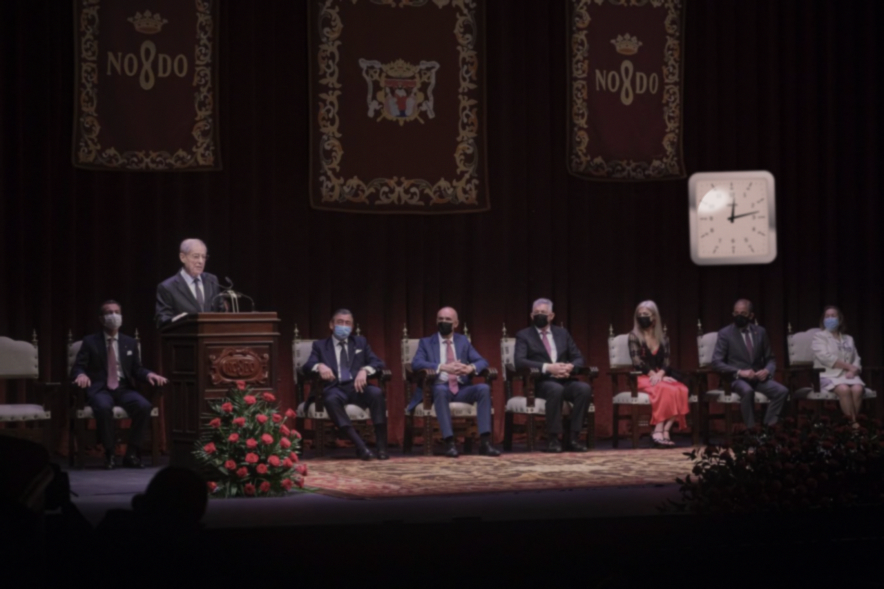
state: 12:13
